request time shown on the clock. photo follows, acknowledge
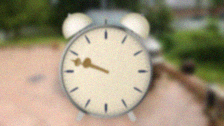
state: 9:48
